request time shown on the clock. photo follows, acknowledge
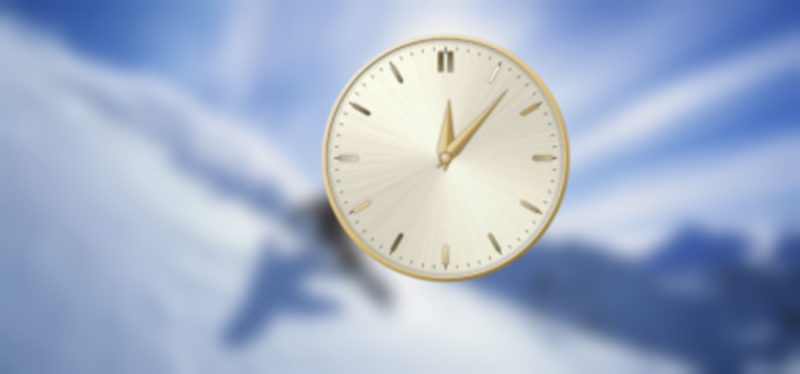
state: 12:07
